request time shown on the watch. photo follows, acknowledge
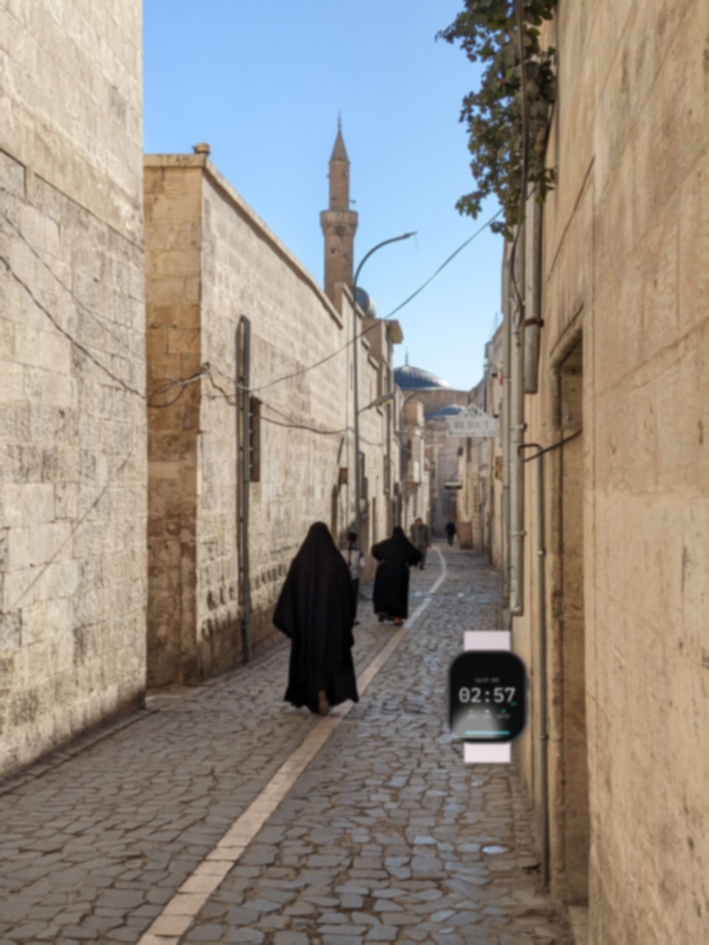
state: 2:57
